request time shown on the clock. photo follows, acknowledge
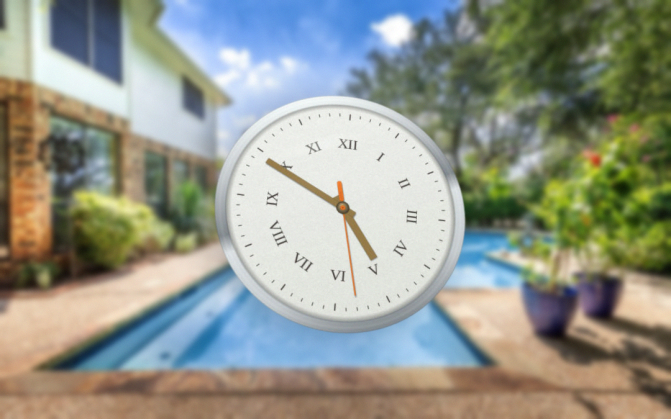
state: 4:49:28
